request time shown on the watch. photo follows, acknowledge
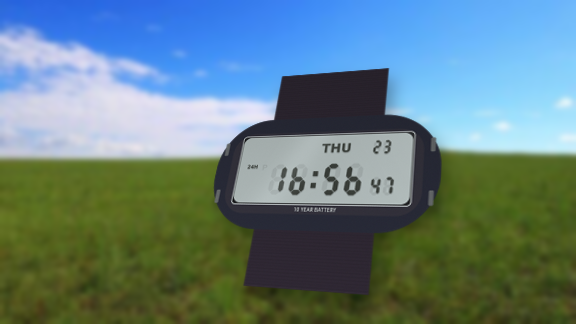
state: 16:56:47
